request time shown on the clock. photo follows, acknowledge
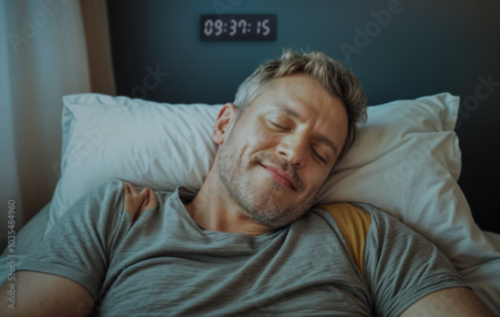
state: 9:37:15
